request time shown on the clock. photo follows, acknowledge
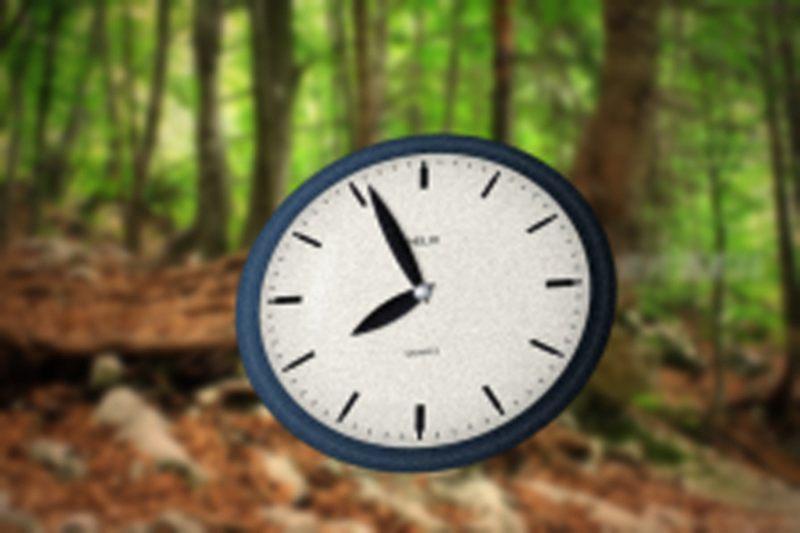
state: 7:56
